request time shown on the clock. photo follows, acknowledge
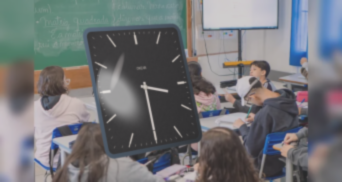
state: 3:30
